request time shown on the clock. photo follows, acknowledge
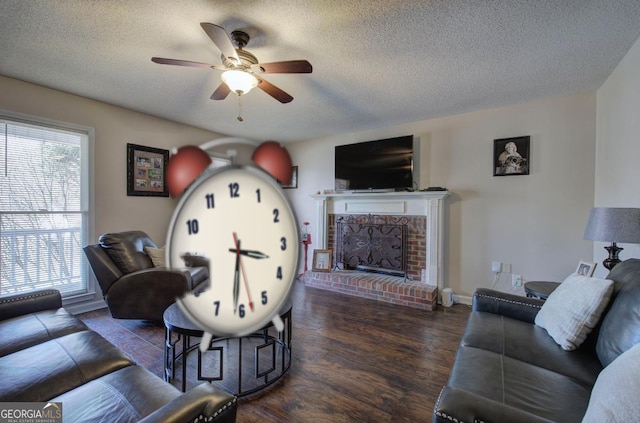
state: 3:31:28
